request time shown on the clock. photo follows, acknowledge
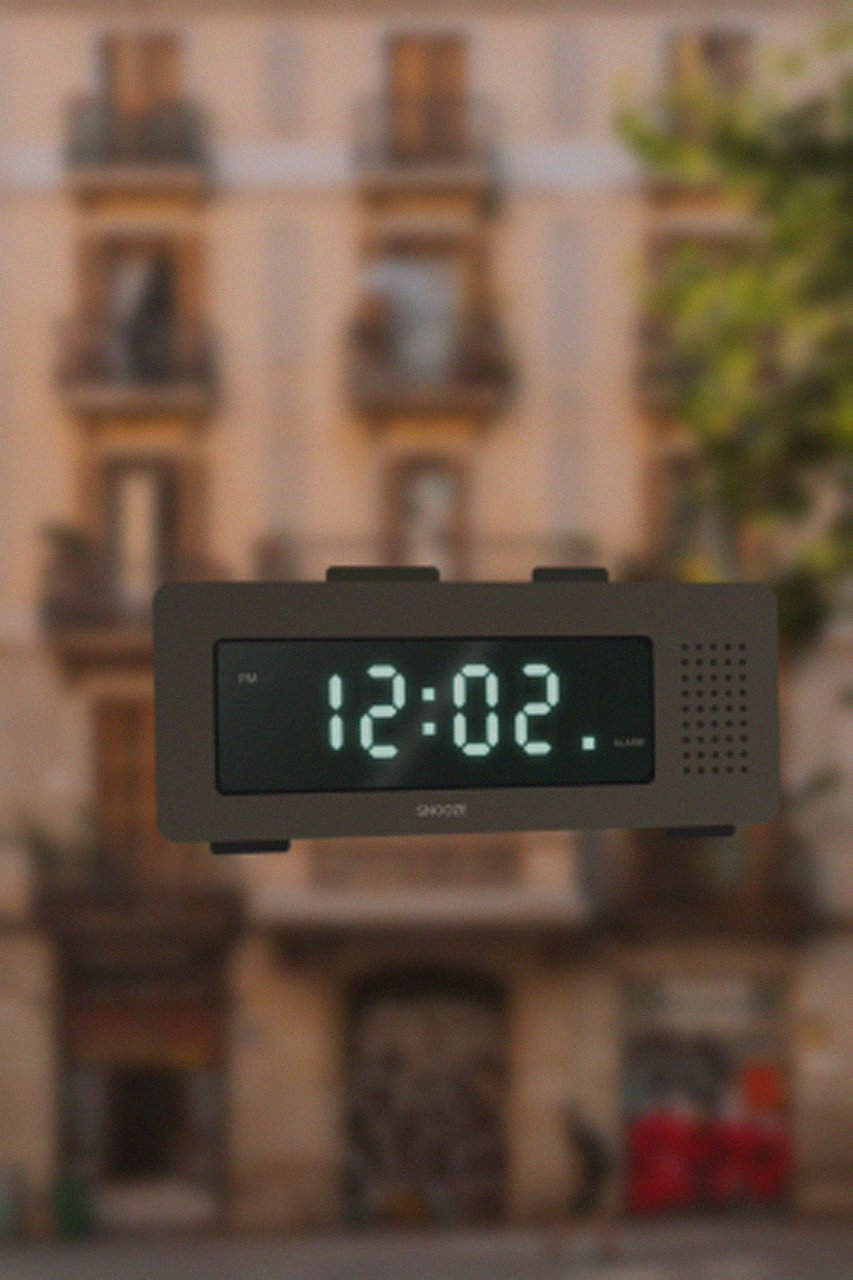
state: 12:02
